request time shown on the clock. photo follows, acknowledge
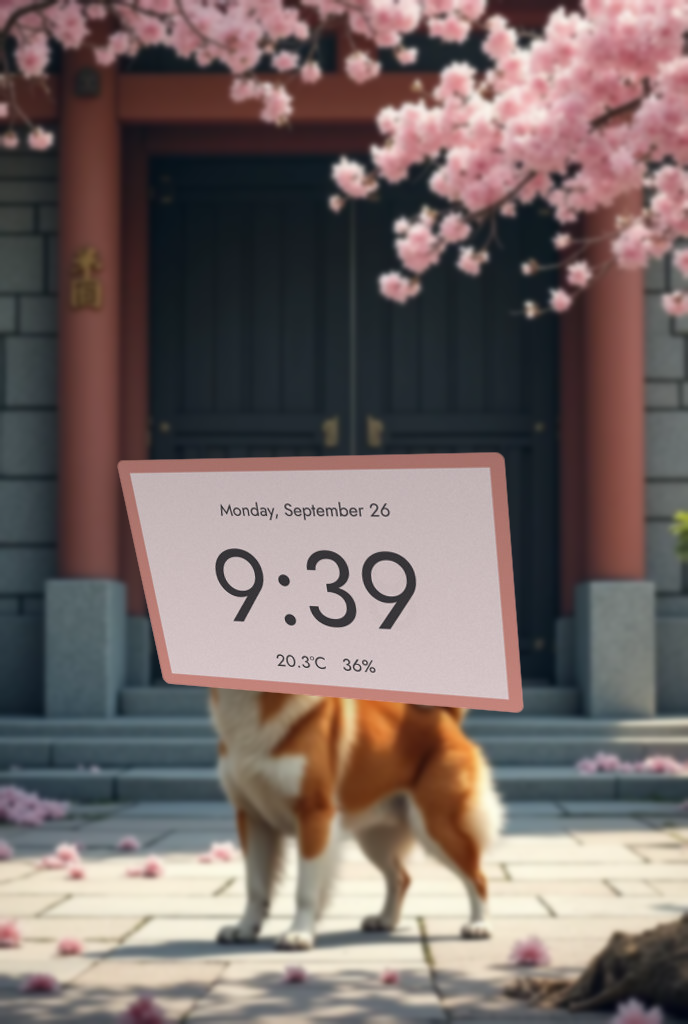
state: 9:39
